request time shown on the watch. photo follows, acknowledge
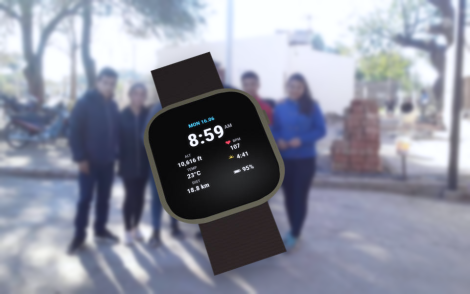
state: 8:59
